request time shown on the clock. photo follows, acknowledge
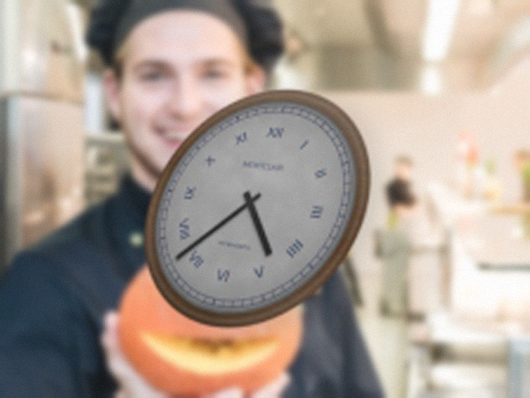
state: 4:37
